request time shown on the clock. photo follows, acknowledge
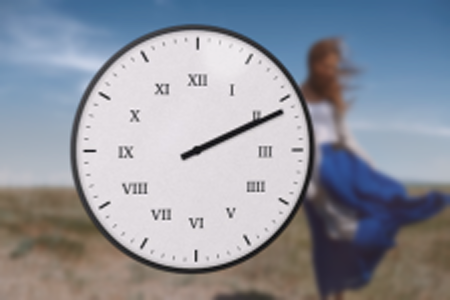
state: 2:11
